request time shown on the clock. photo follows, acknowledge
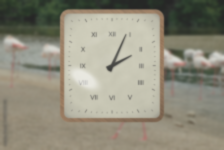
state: 2:04
